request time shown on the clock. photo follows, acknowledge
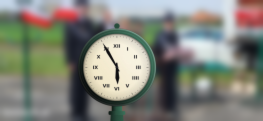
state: 5:55
